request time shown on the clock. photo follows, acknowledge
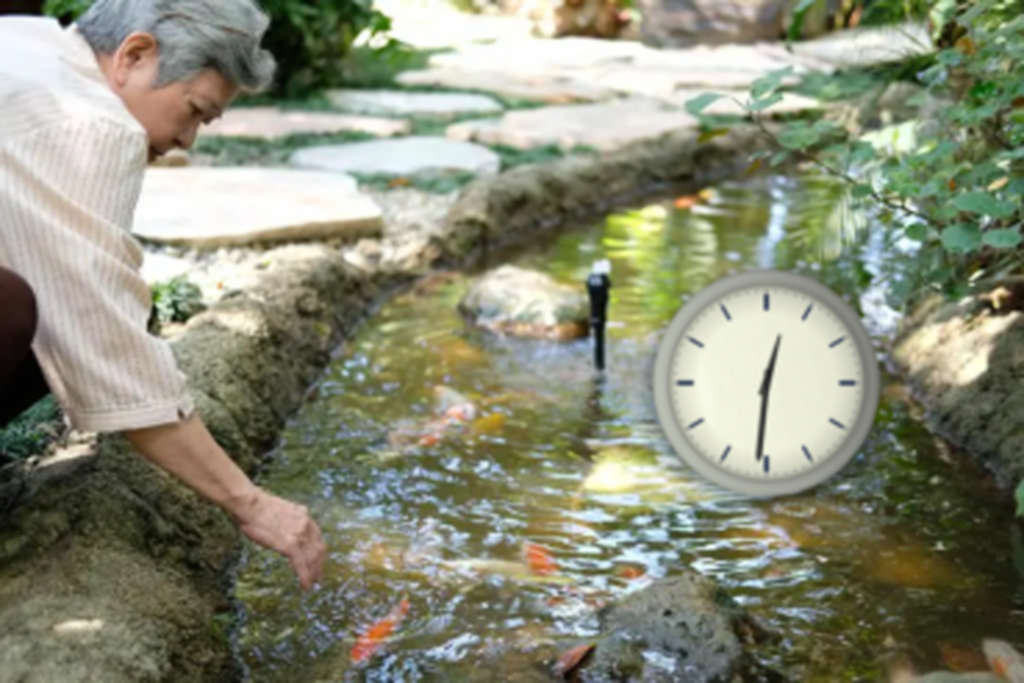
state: 12:31
